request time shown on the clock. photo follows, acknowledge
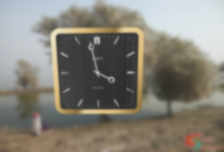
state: 3:58
